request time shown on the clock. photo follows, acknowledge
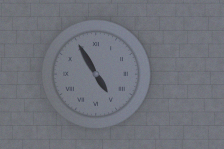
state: 4:55
